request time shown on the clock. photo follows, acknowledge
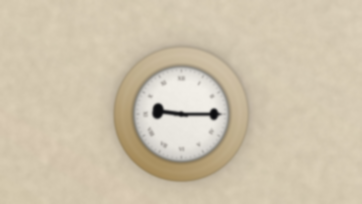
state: 9:15
